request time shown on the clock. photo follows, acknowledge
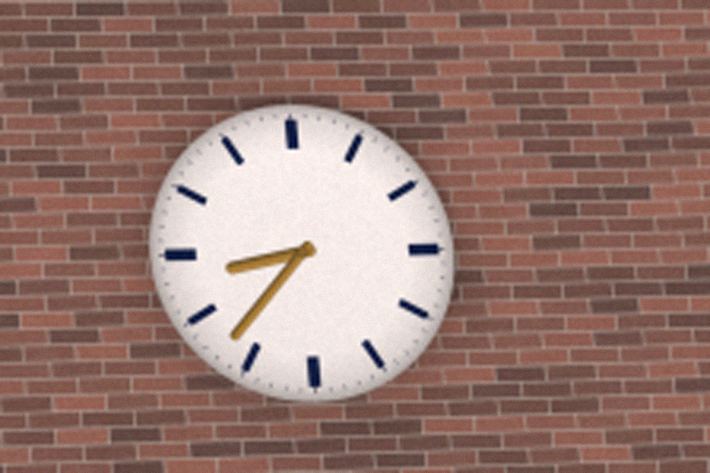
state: 8:37
